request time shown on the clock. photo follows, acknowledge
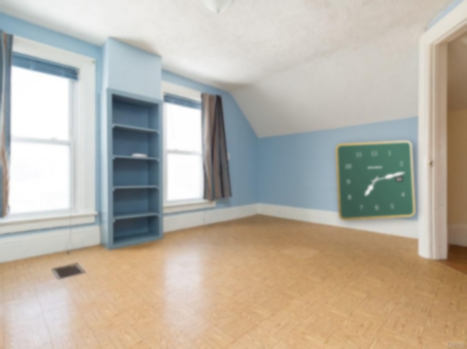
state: 7:13
